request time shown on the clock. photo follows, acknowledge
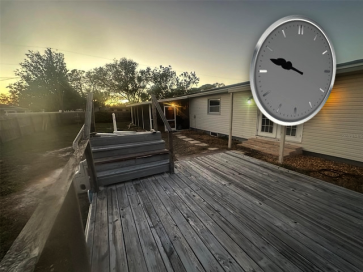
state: 9:48
